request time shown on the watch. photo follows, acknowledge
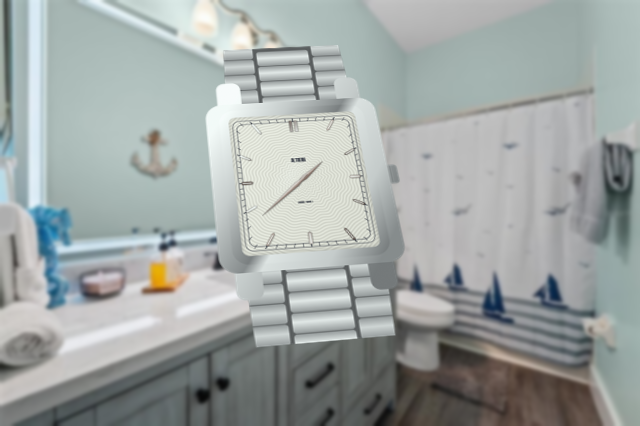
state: 1:38
